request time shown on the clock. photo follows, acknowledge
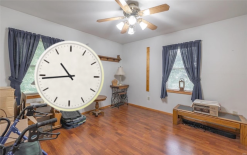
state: 10:44
